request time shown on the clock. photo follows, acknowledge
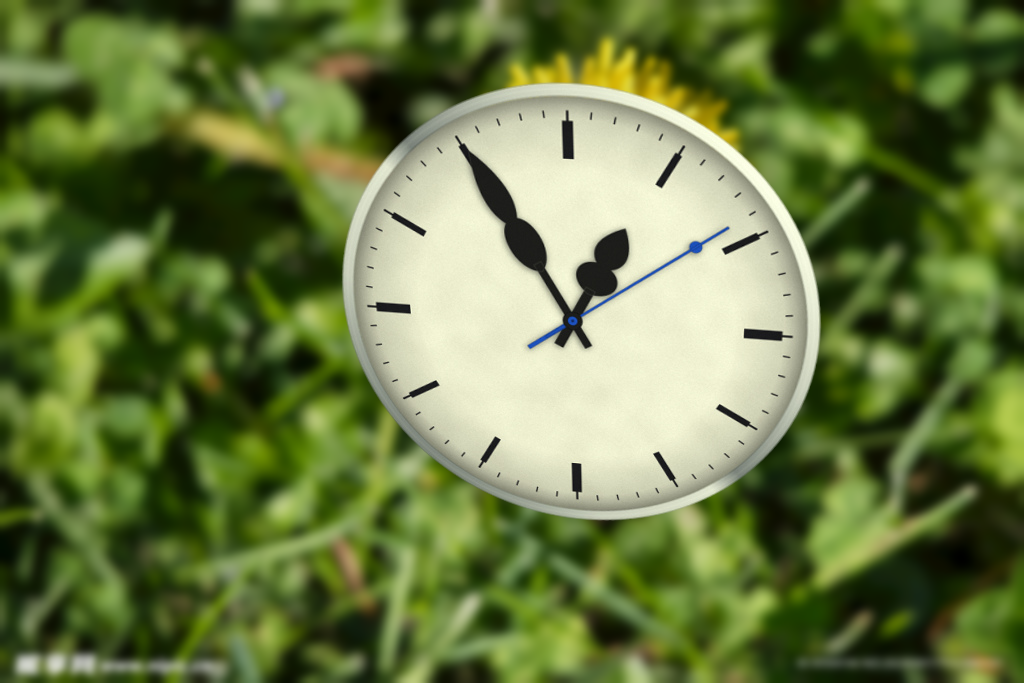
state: 12:55:09
